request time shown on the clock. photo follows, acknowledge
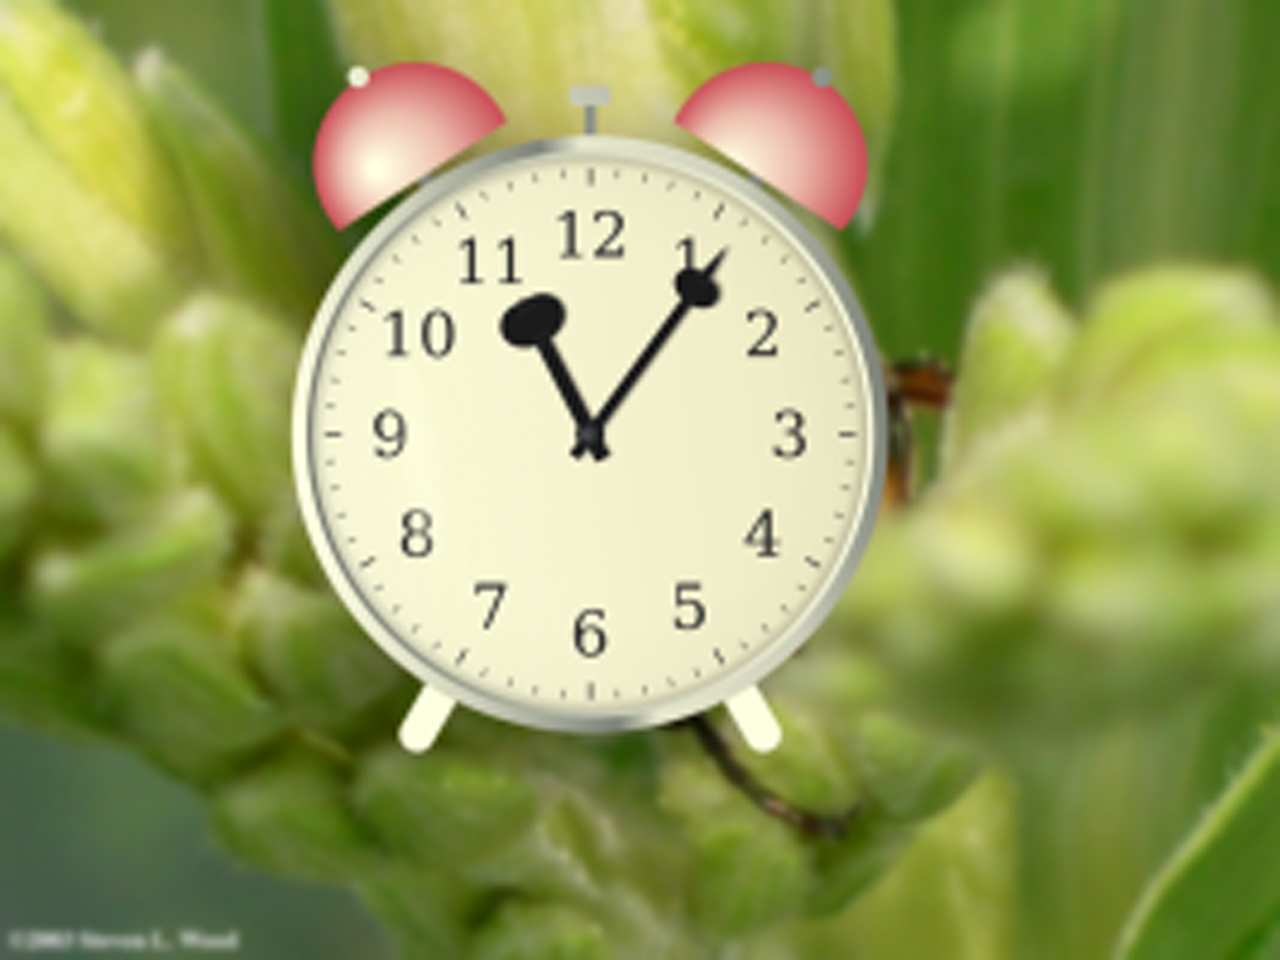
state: 11:06
